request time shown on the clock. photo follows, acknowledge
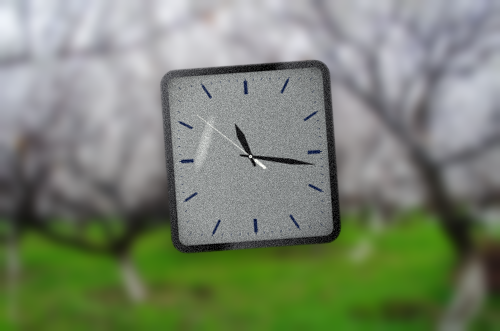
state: 11:16:52
